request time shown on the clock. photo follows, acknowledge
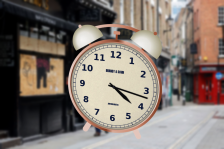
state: 4:17
